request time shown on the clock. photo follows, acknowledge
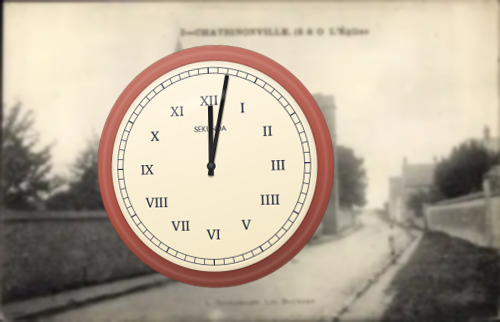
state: 12:02
